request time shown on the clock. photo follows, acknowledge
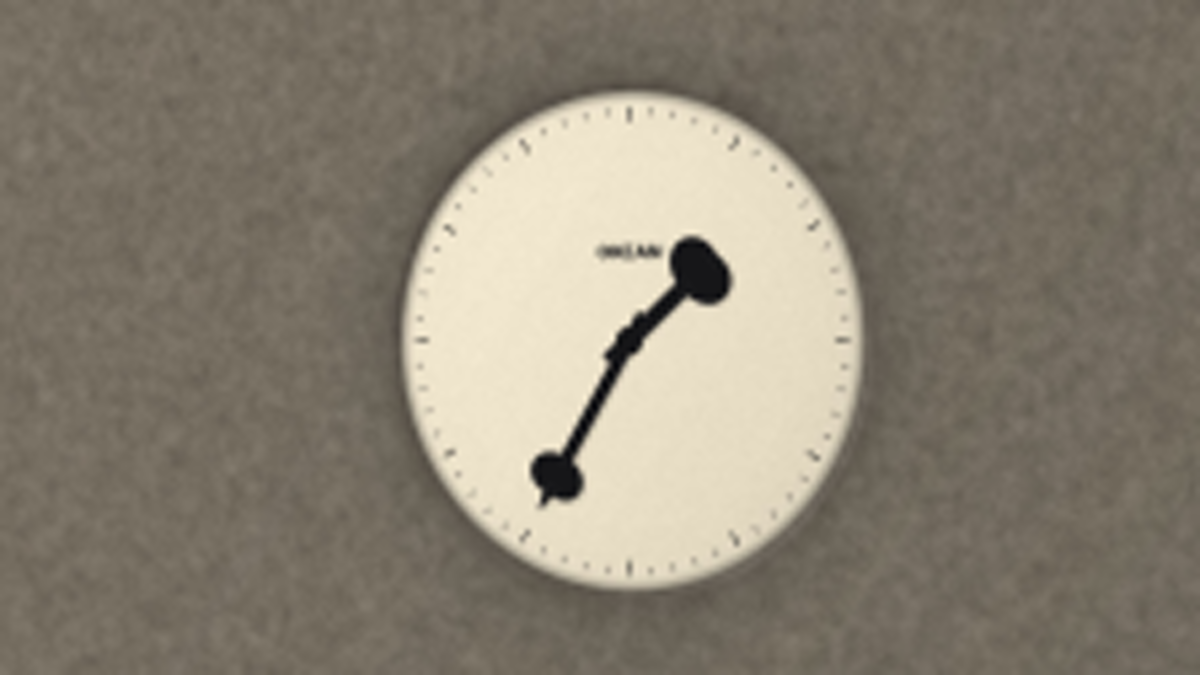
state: 1:35
